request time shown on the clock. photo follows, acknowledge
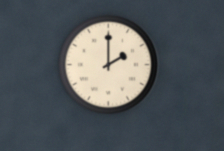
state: 2:00
